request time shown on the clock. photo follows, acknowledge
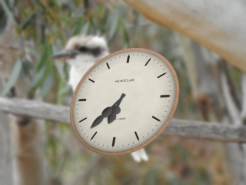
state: 6:37
